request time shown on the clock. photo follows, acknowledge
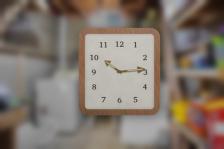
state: 10:14
